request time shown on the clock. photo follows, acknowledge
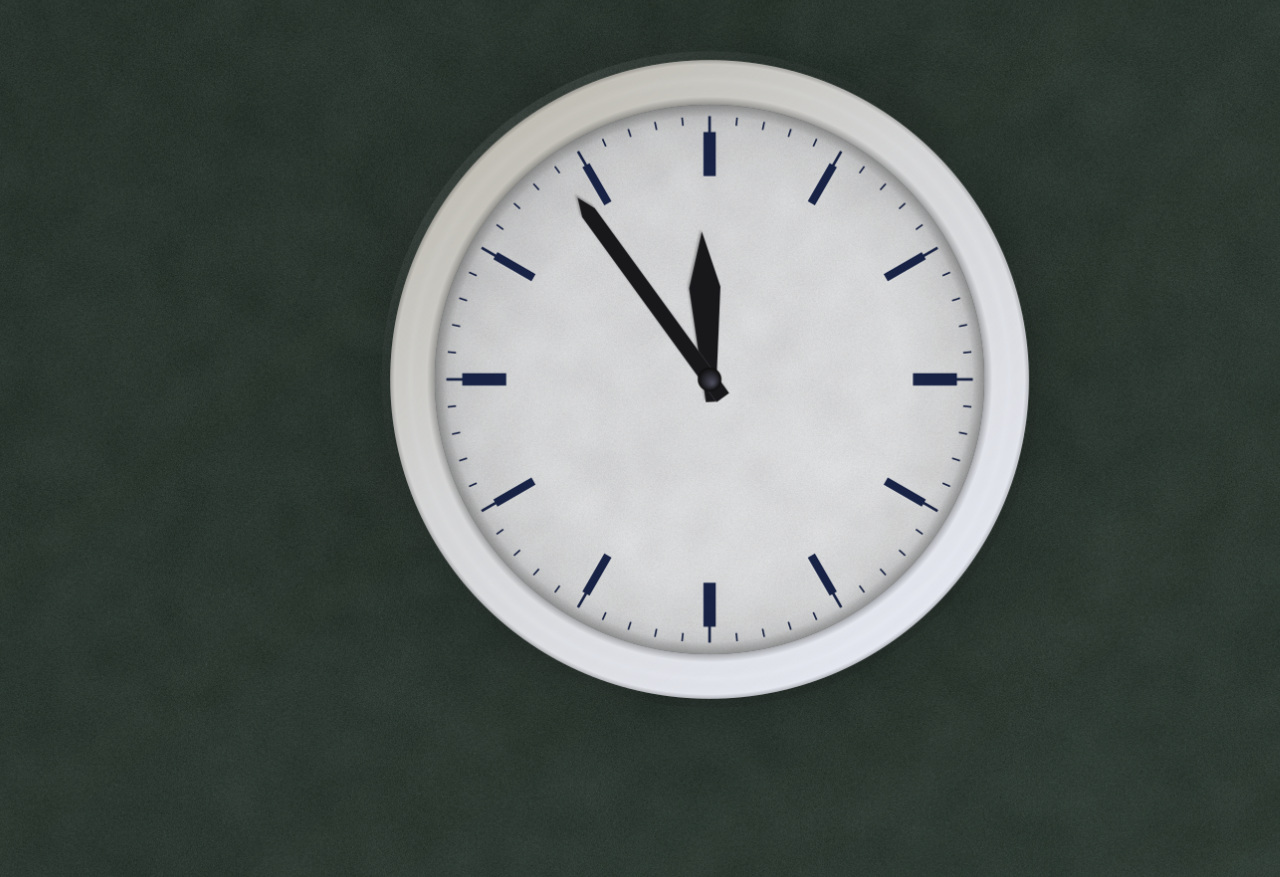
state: 11:54
